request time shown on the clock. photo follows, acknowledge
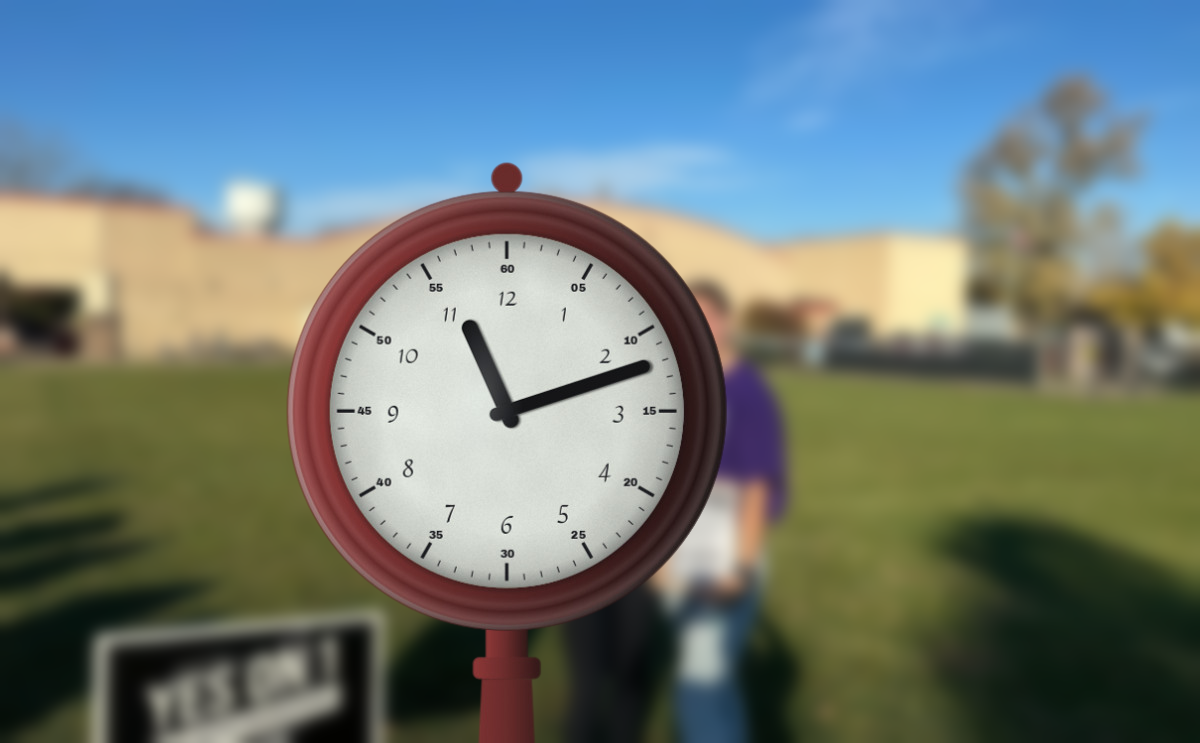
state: 11:12
